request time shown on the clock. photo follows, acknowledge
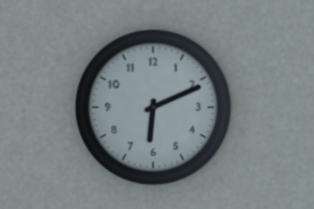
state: 6:11
